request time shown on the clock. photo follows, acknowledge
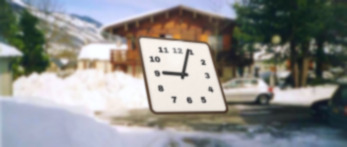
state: 9:04
